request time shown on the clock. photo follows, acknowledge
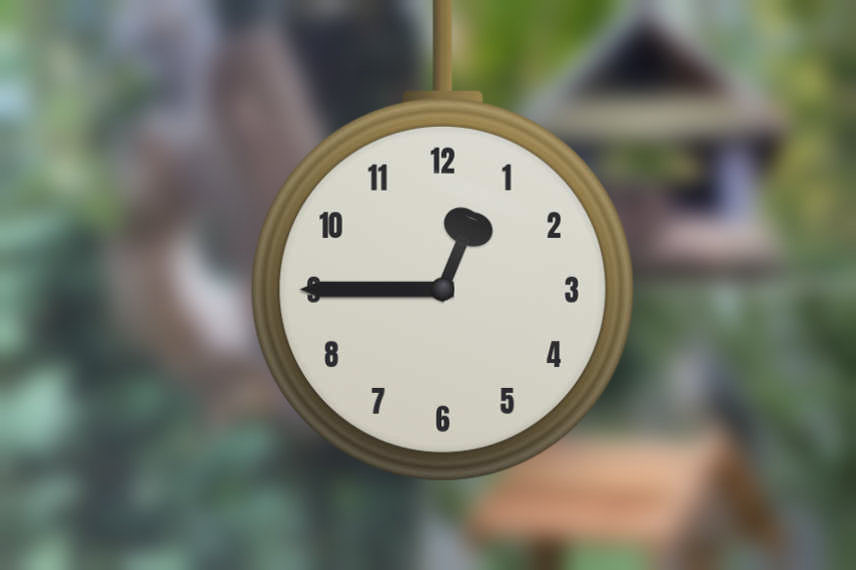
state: 12:45
